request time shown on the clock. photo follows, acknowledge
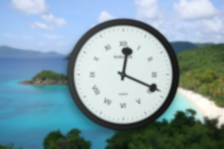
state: 12:19
